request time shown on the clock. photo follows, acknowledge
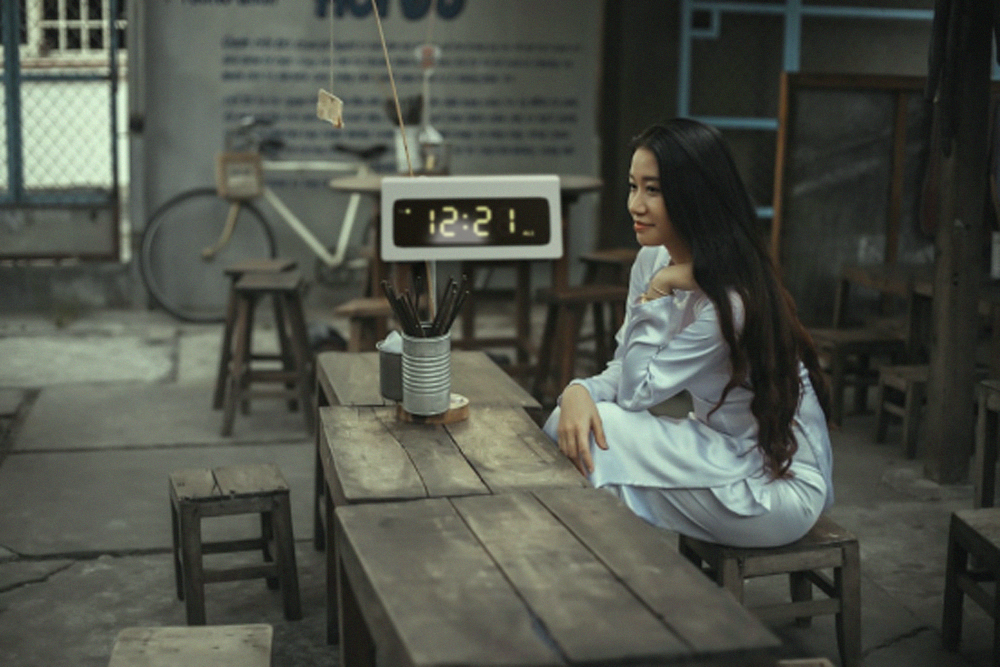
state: 12:21
